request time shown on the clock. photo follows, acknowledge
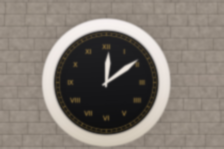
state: 12:09
